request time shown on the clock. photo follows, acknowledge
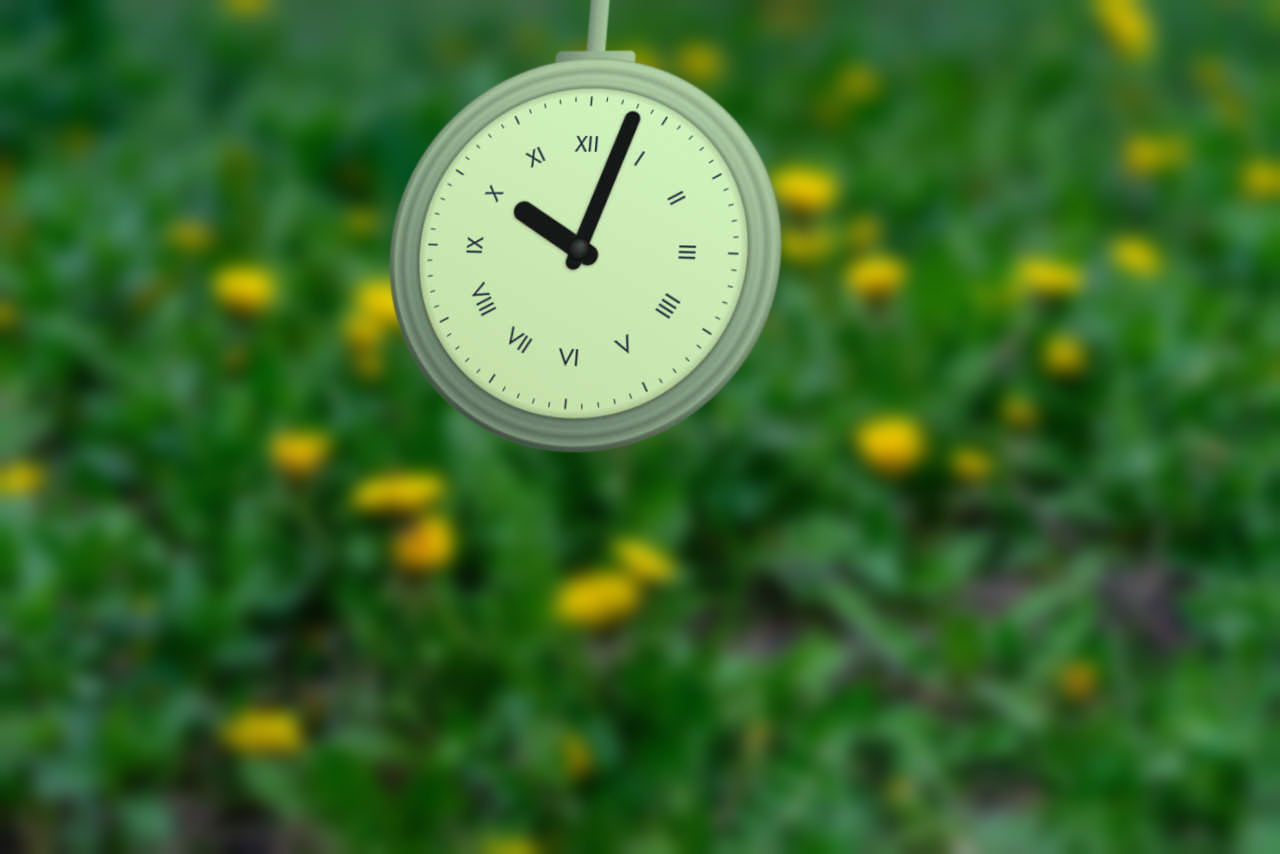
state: 10:03
